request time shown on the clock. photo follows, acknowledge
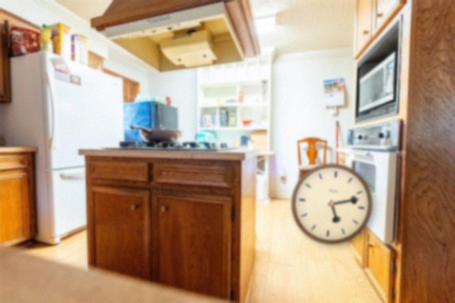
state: 5:12
